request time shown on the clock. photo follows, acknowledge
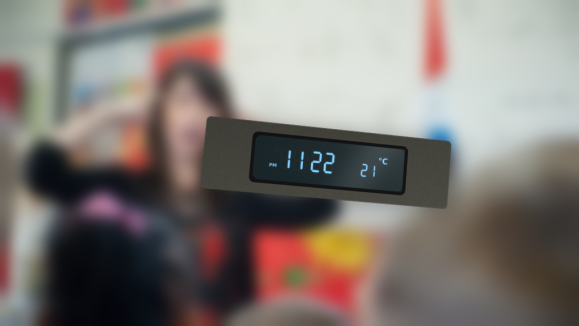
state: 11:22
